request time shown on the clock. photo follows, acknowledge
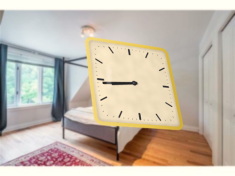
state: 8:44
